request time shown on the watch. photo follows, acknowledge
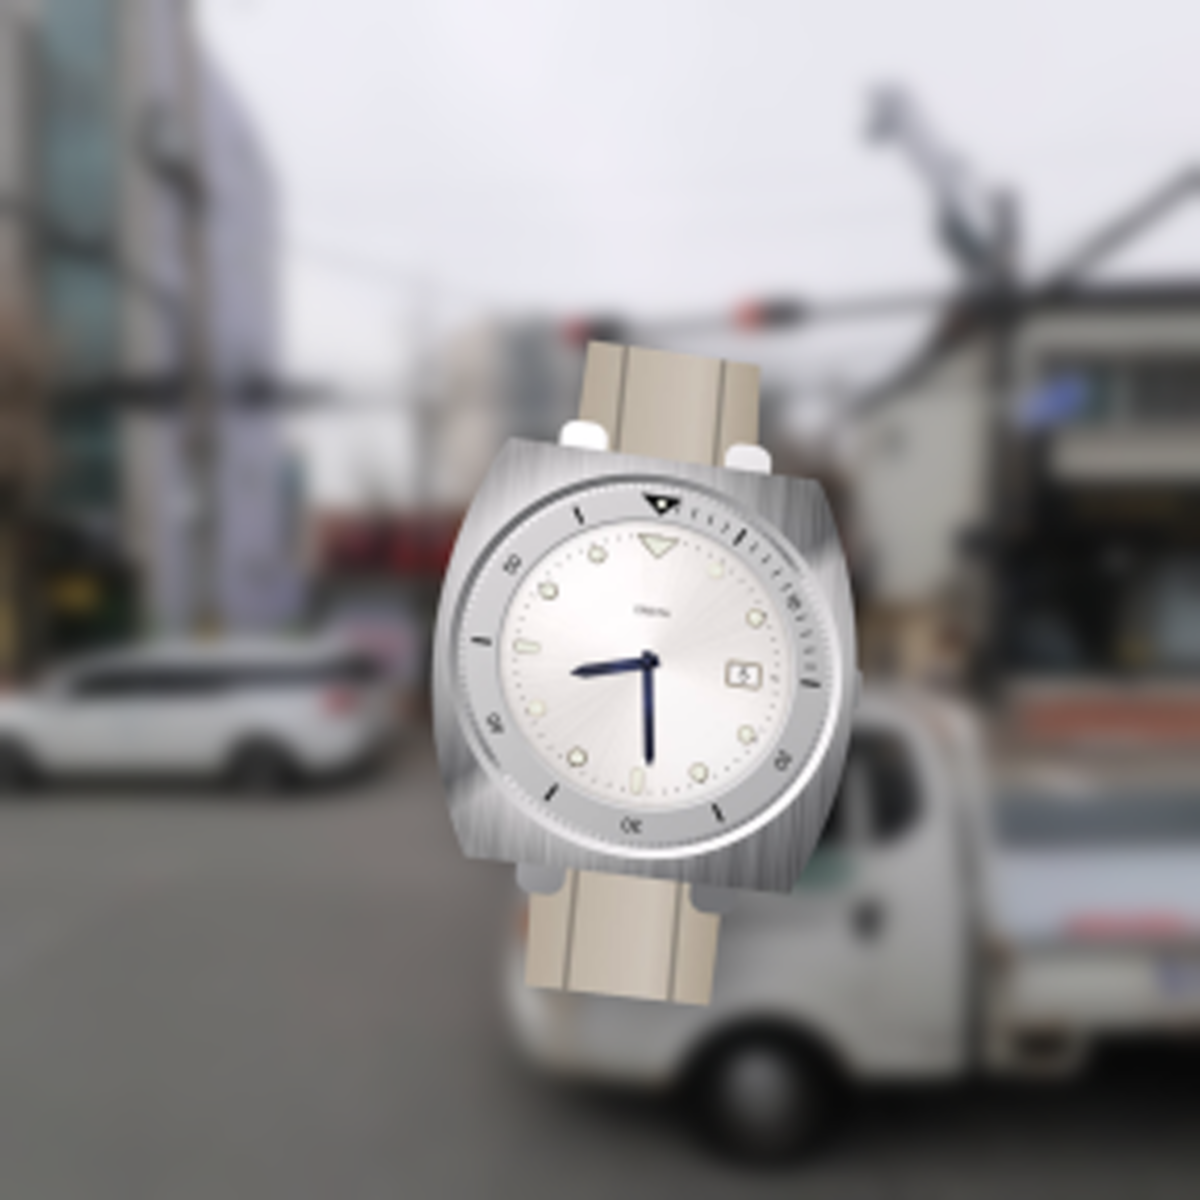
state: 8:29
